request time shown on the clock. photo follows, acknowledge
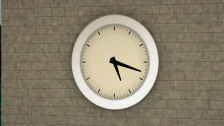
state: 5:18
